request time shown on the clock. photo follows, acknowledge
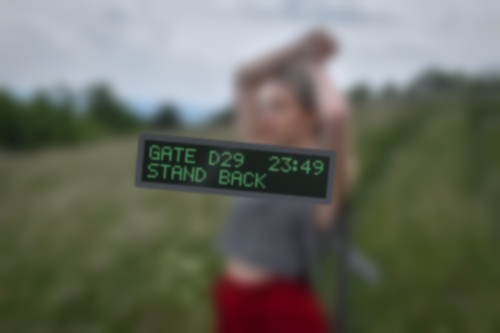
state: 23:49
